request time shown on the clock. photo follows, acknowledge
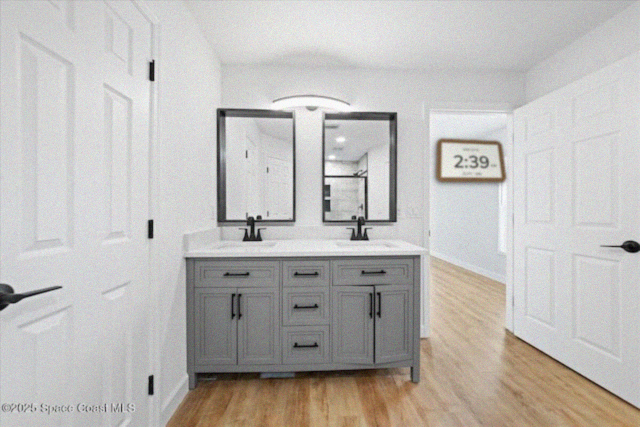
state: 2:39
